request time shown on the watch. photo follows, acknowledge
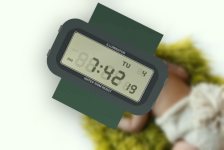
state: 7:42:19
